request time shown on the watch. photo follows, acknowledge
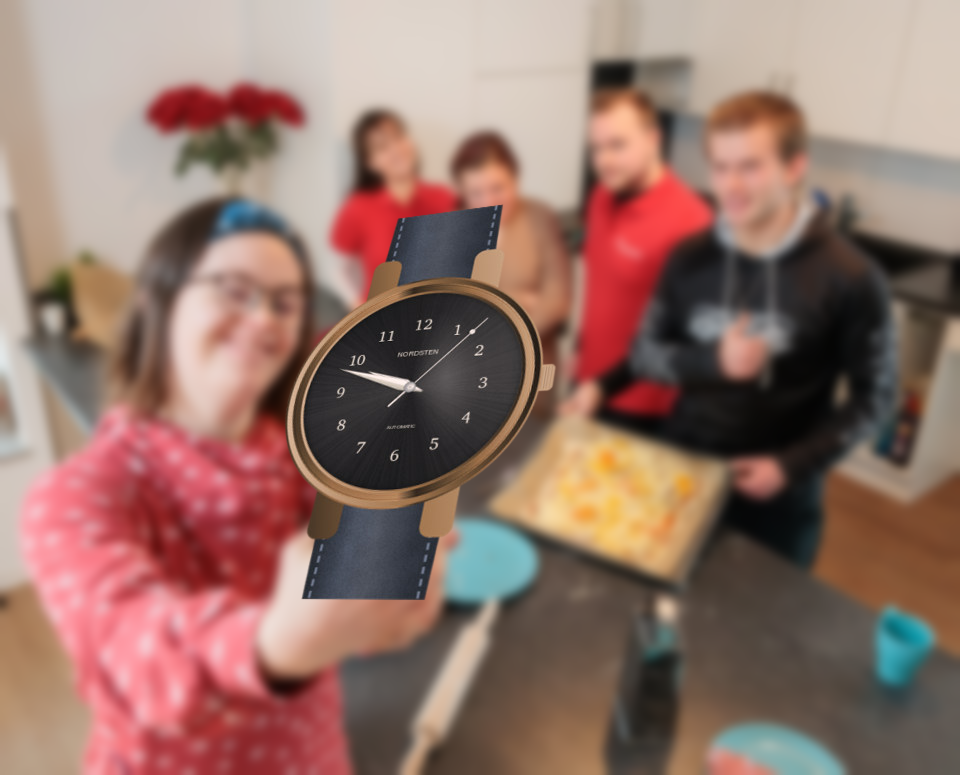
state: 9:48:07
